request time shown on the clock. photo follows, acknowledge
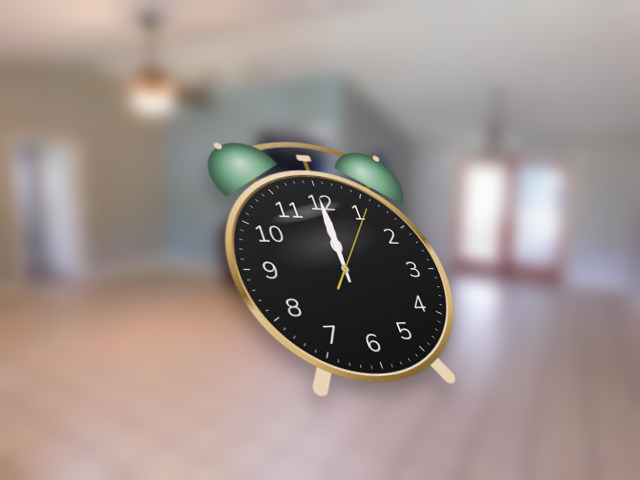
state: 12:00:06
